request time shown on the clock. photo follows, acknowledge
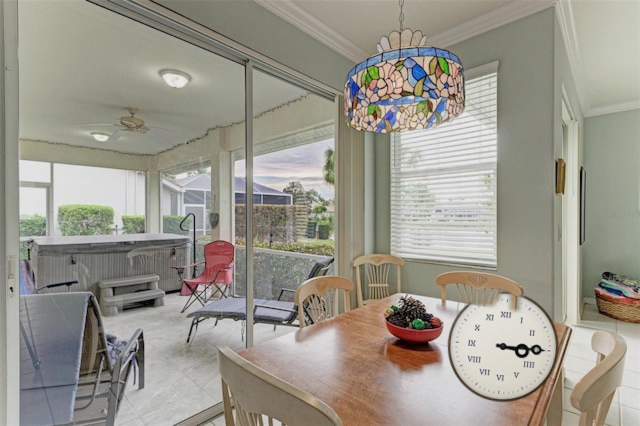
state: 3:15
